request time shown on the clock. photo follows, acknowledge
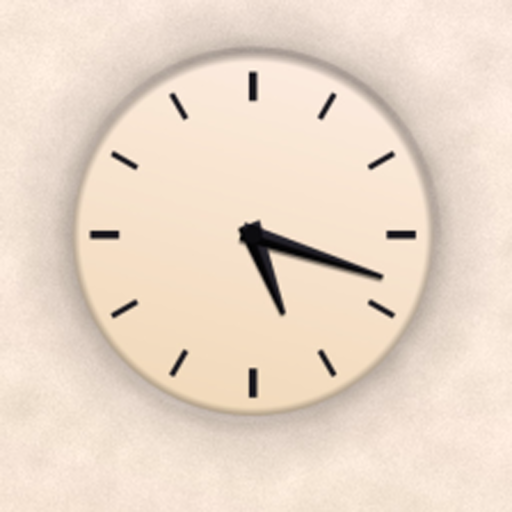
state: 5:18
